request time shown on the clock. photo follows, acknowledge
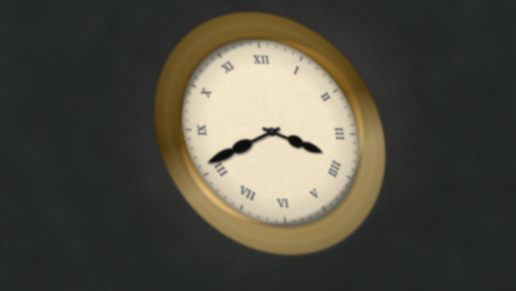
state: 3:41
